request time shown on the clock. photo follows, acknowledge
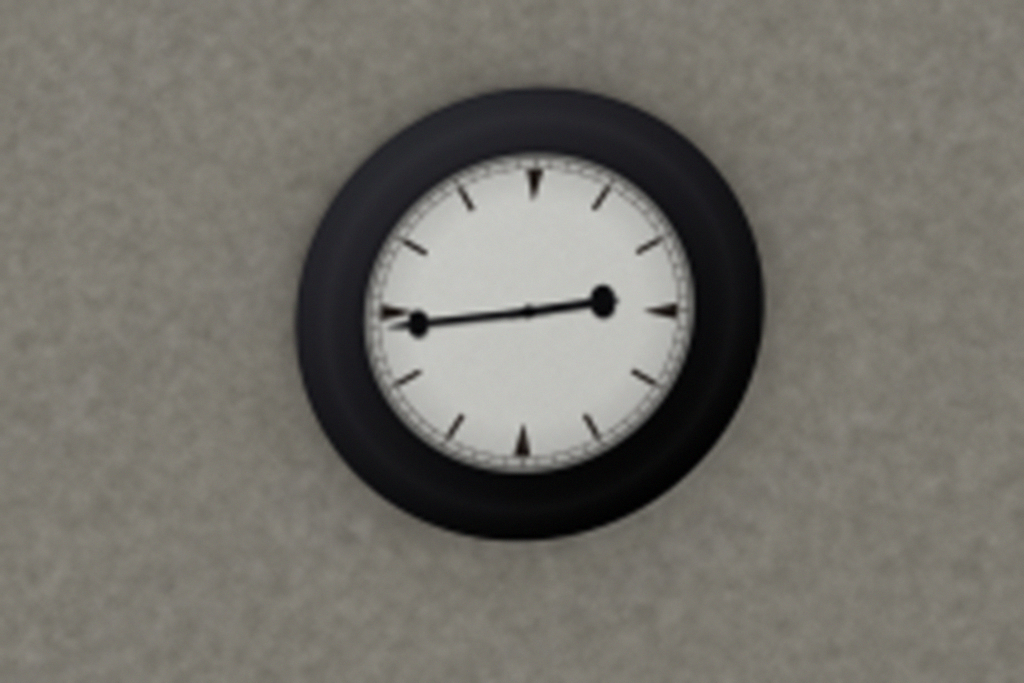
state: 2:44
